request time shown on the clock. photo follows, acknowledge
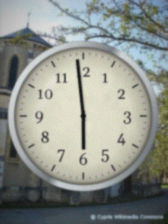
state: 5:59
